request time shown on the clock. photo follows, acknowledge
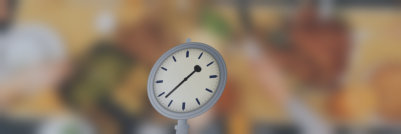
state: 1:38
